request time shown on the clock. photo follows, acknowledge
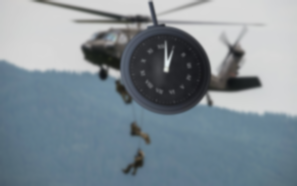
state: 1:02
